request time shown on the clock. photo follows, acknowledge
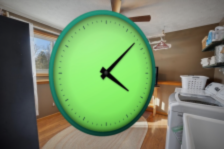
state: 4:08
